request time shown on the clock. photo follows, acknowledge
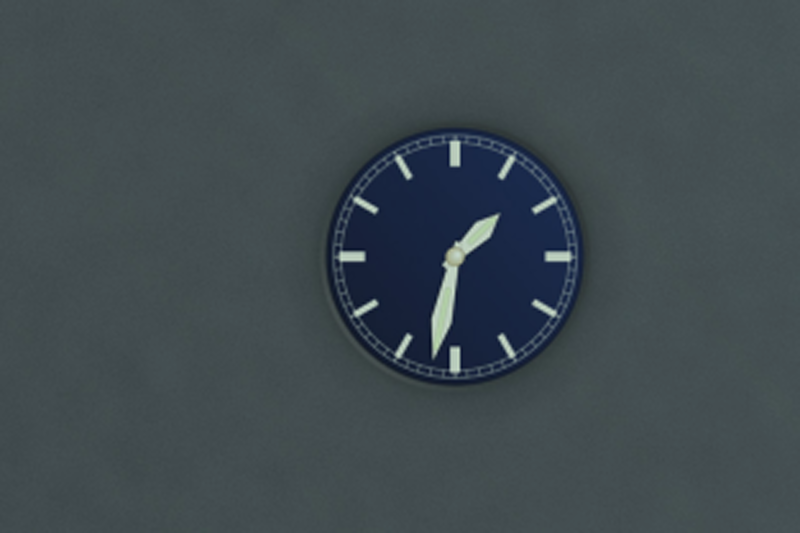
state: 1:32
